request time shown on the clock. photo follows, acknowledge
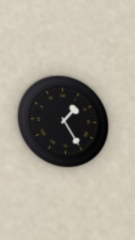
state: 1:25
